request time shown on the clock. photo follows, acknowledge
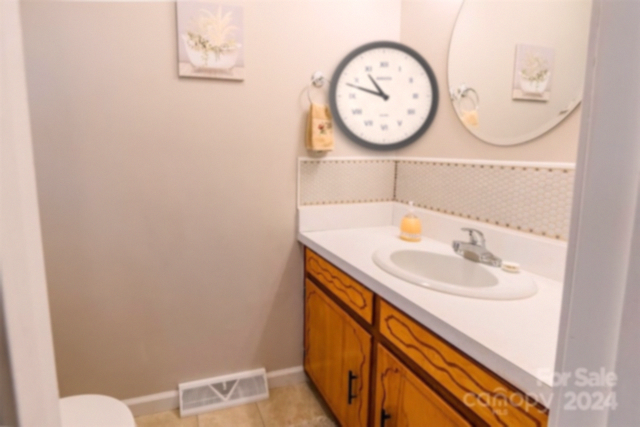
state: 10:48
